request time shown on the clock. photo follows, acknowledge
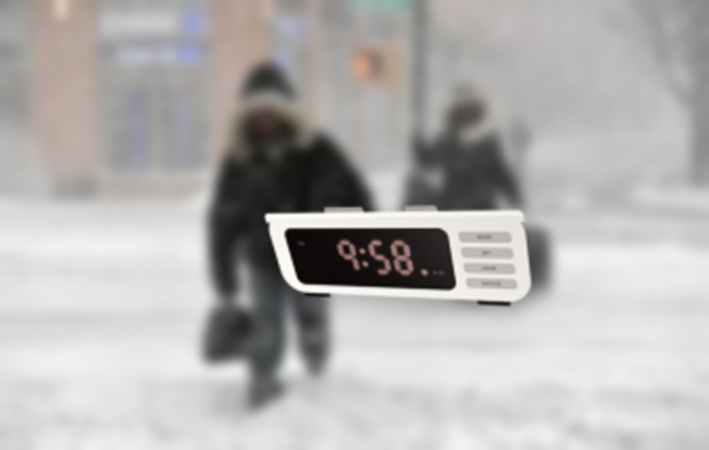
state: 9:58
